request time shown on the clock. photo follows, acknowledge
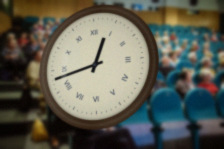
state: 12:43
